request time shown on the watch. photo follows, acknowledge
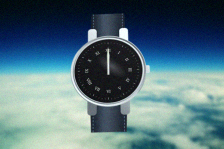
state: 12:00
